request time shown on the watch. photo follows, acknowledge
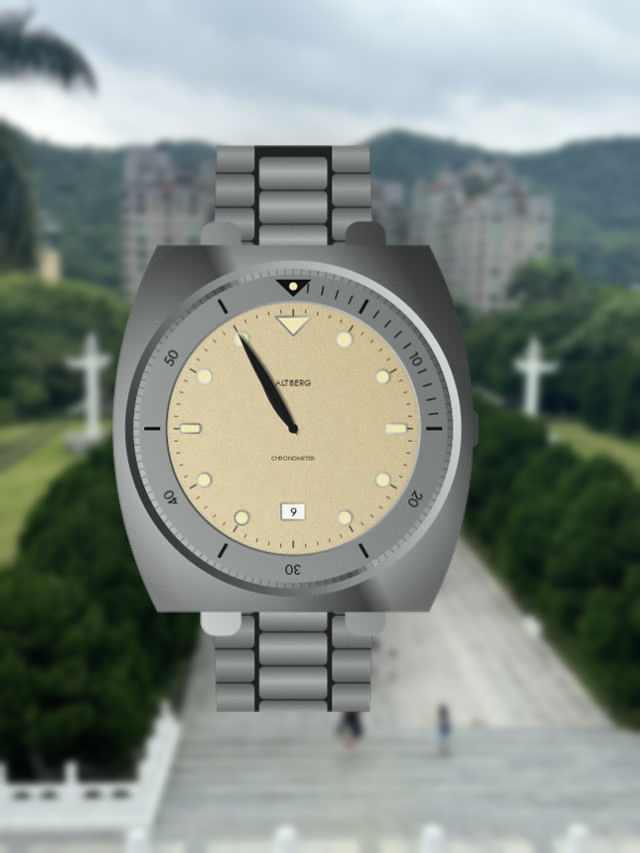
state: 10:55
